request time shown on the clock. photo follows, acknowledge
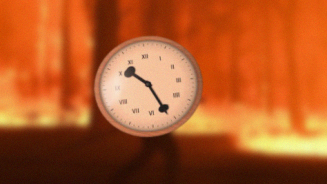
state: 10:26
